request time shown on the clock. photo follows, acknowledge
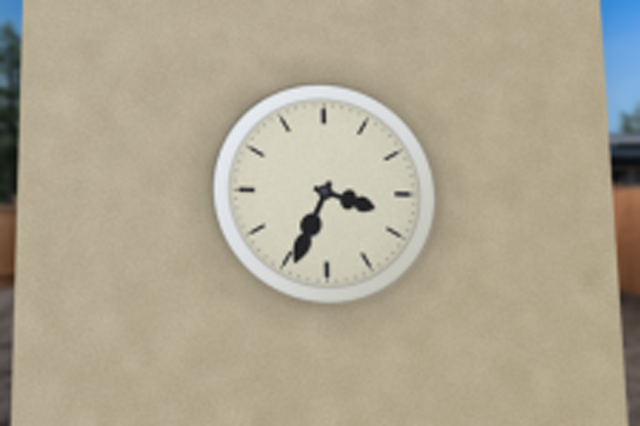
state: 3:34
